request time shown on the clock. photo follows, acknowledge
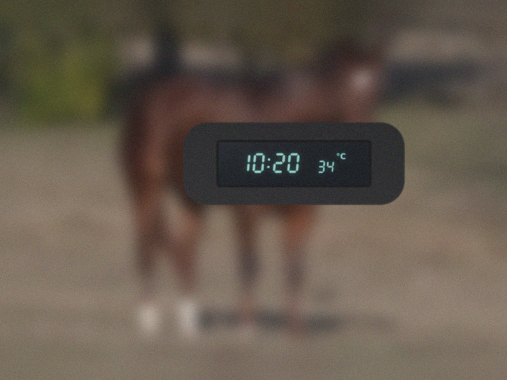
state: 10:20
